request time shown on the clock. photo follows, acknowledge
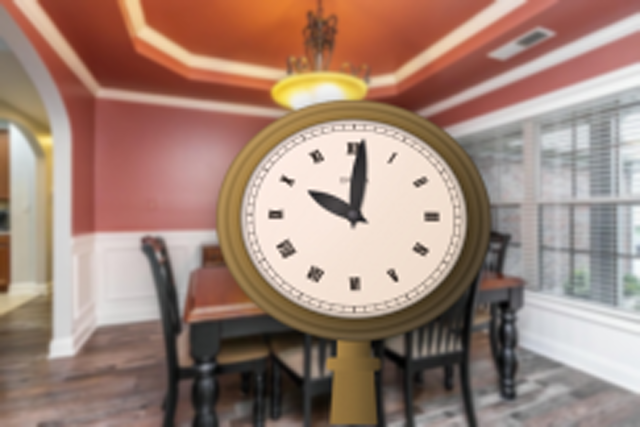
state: 10:01
